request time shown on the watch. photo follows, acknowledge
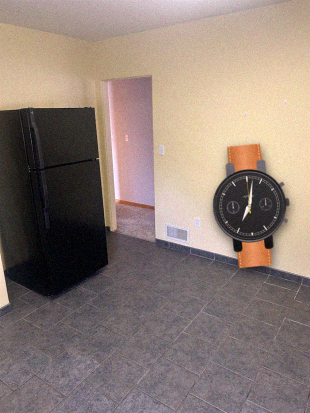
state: 7:02
